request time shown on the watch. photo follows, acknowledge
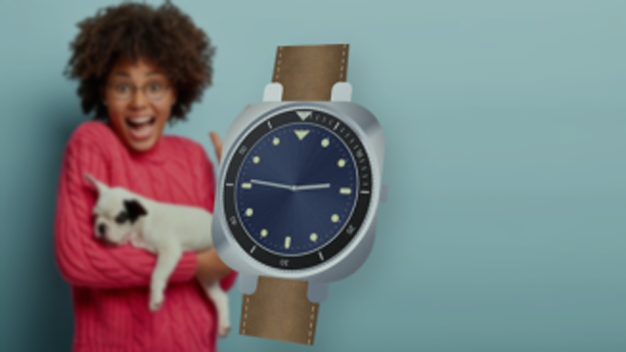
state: 2:46
